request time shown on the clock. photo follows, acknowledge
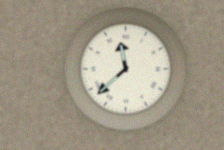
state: 11:38
